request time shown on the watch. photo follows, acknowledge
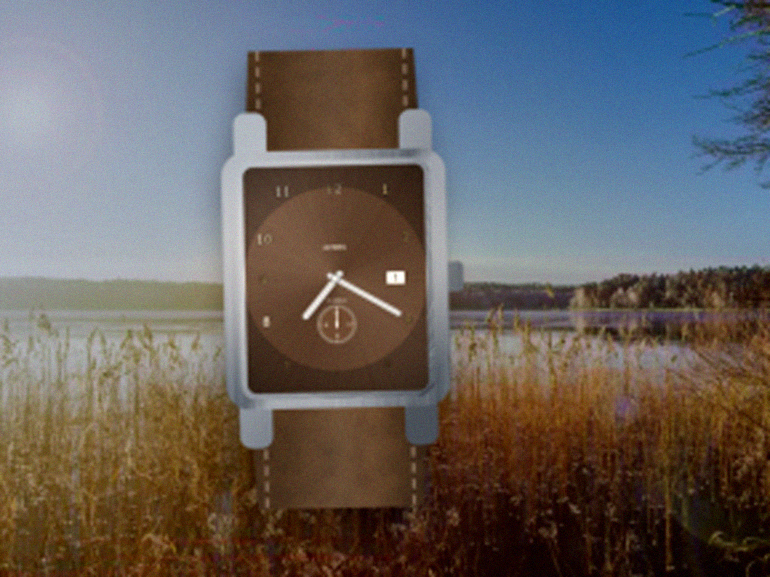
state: 7:20
